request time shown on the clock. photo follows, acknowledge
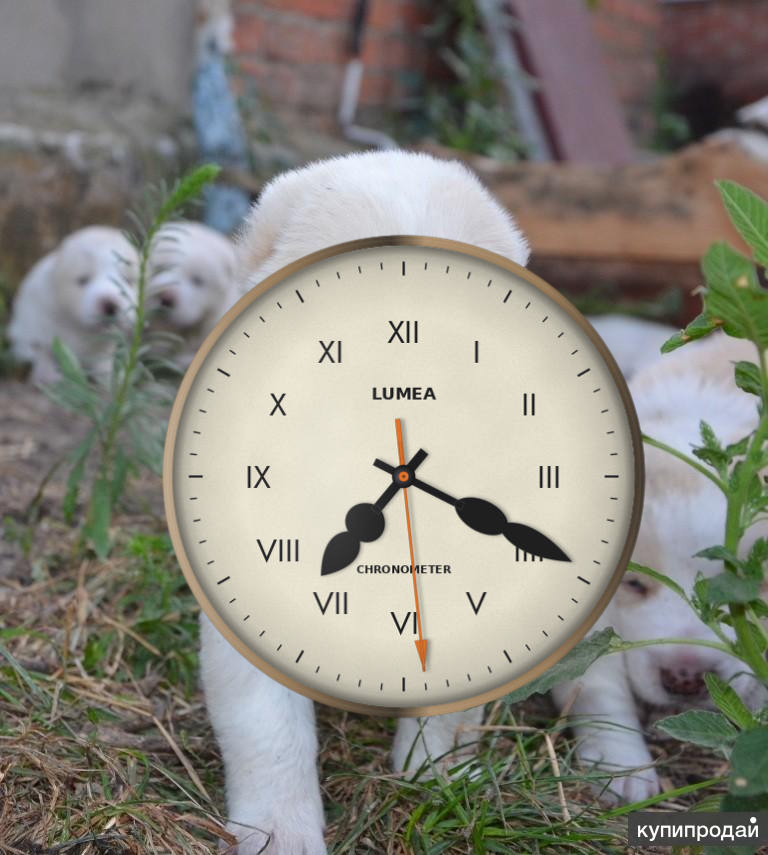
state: 7:19:29
